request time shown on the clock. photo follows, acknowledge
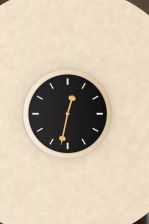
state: 12:32
